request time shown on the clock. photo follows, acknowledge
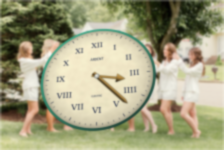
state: 3:23
